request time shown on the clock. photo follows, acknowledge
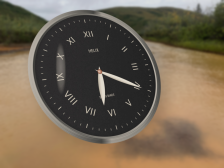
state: 6:20
